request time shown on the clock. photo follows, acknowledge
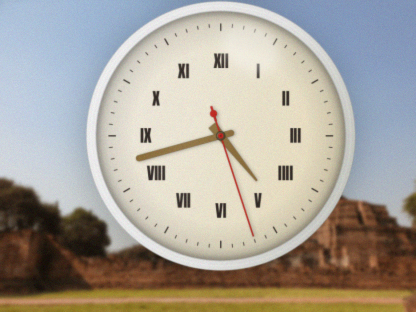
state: 4:42:27
